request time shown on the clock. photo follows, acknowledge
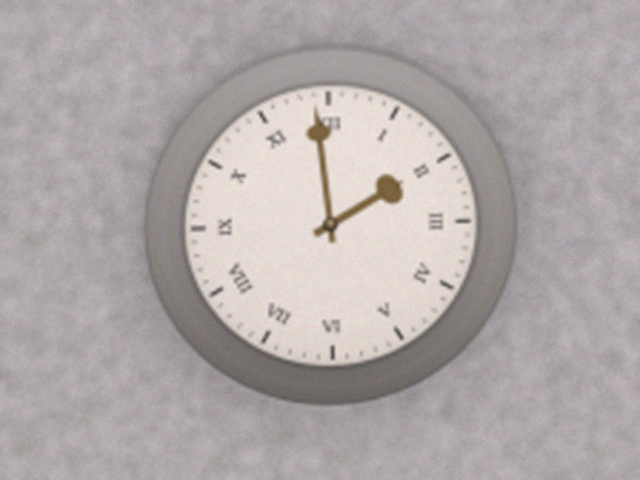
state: 1:59
